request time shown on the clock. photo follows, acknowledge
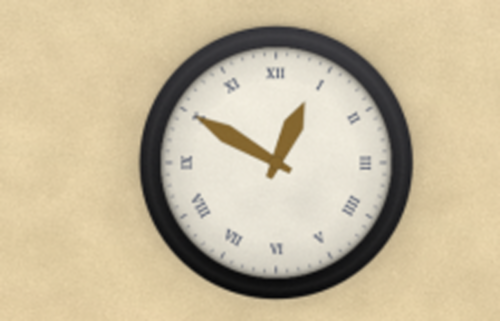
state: 12:50
